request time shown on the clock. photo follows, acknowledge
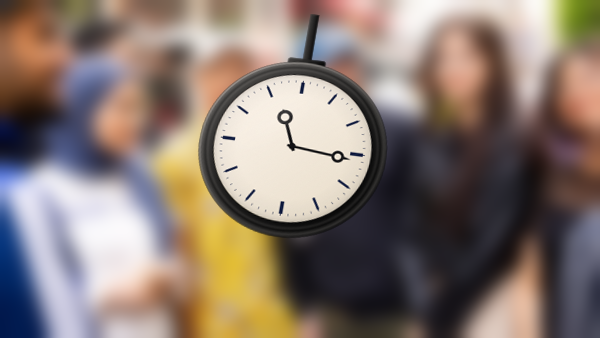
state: 11:16
